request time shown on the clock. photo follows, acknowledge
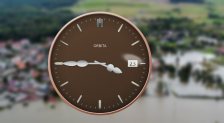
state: 3:45
